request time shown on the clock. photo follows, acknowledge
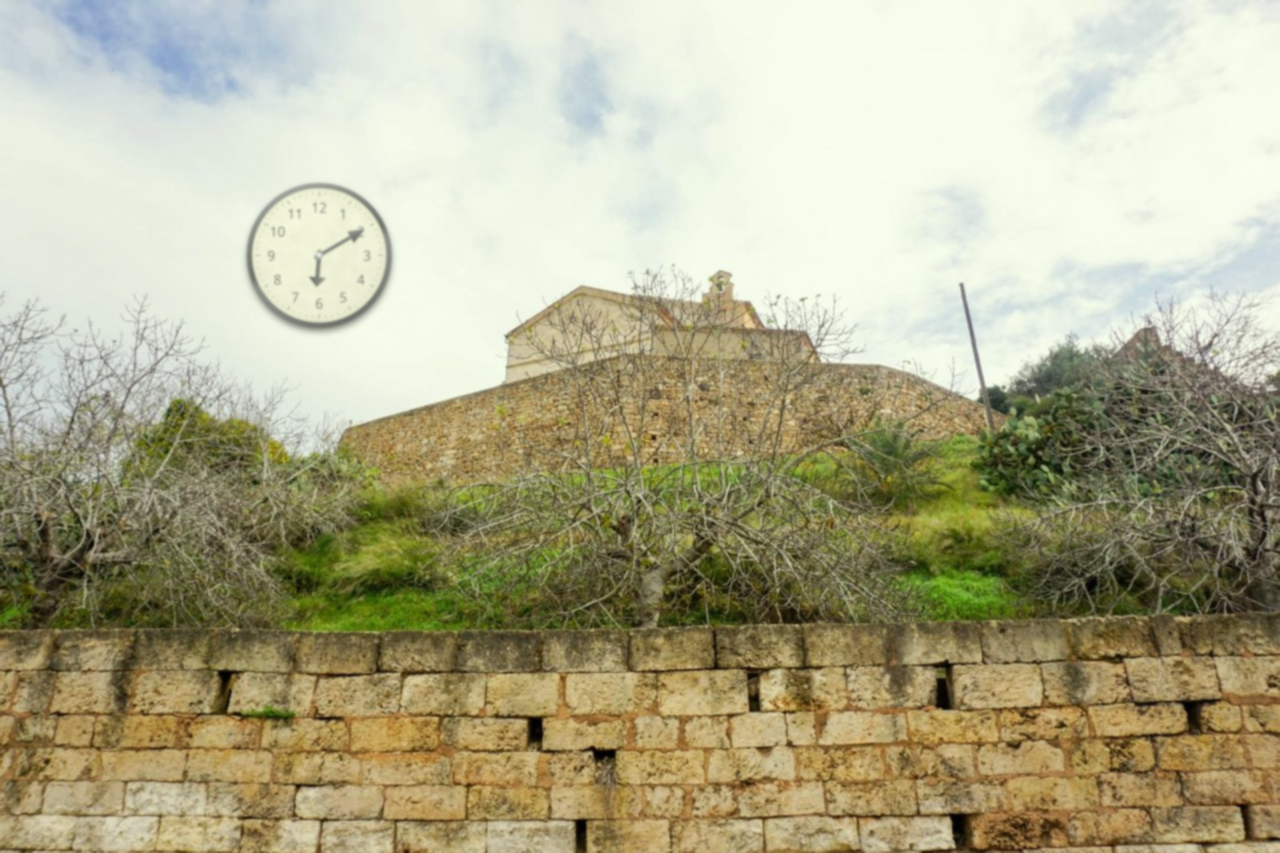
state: 6:10
